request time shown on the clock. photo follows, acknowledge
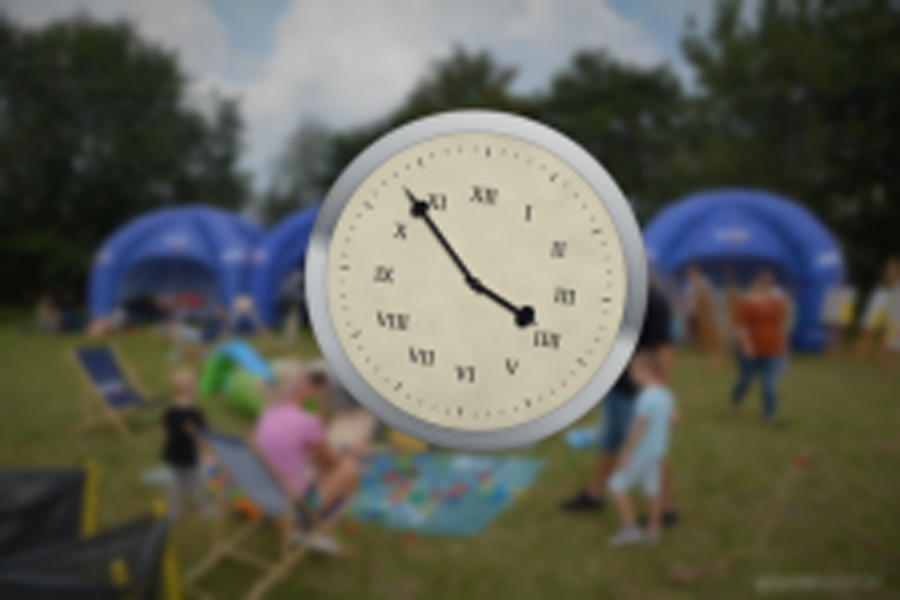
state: 3:53
